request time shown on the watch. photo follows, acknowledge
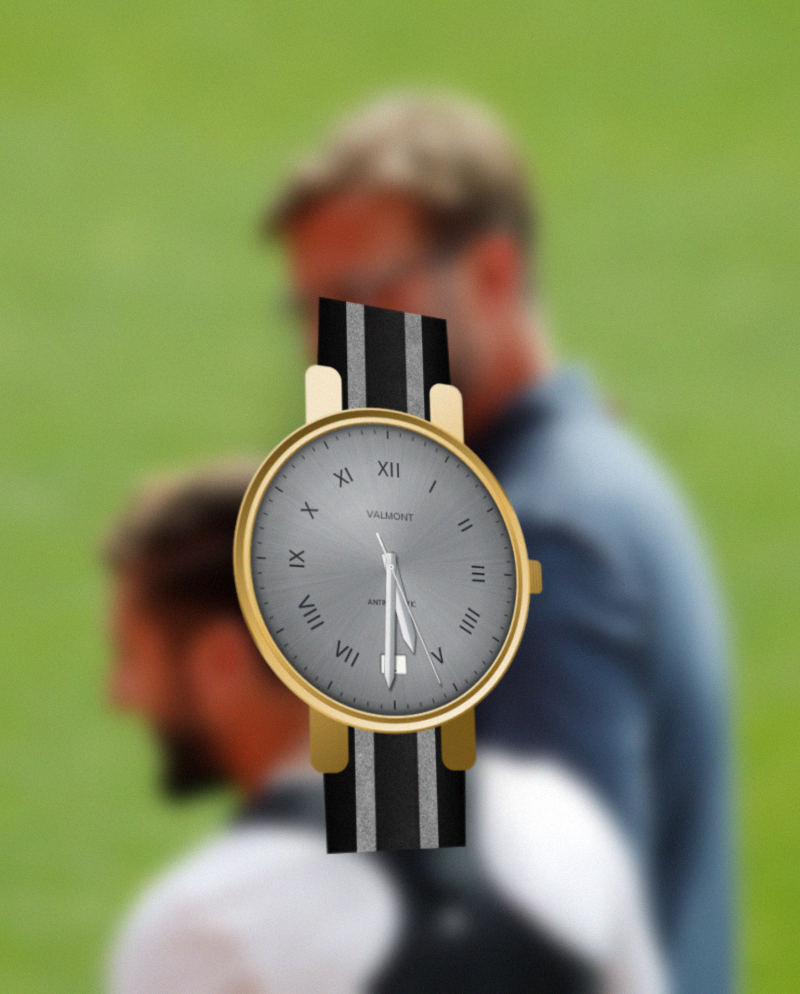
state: 5:30:26
